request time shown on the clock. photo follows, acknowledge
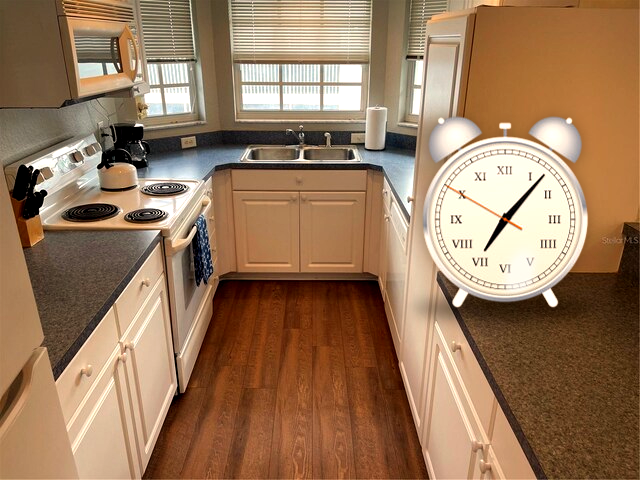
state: 7:06:50
